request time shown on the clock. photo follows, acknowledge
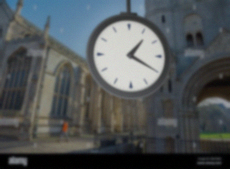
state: 1:20
